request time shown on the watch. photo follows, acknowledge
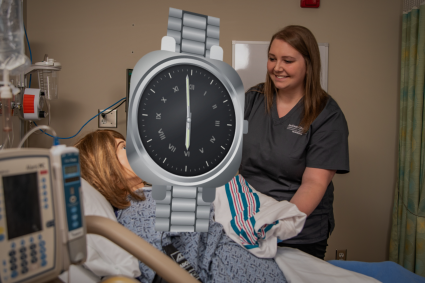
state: 5:59
